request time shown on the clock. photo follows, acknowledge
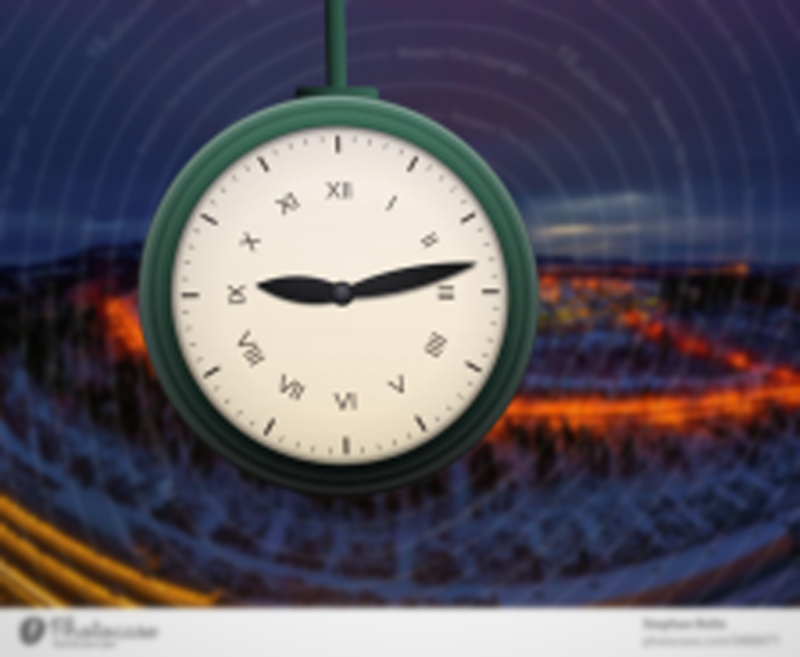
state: 9:13
